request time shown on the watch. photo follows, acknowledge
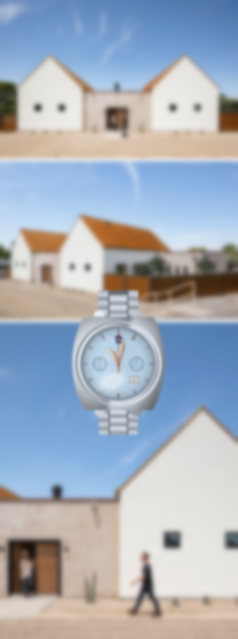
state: 11:02
